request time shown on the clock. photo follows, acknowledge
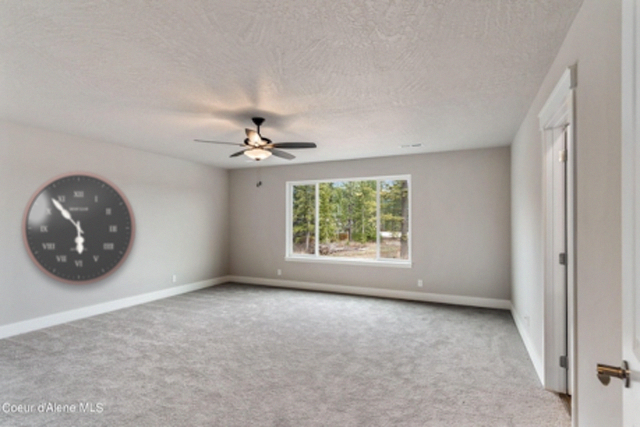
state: 5:53
